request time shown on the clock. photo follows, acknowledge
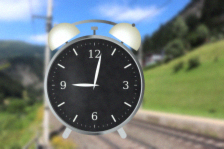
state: 9:02
